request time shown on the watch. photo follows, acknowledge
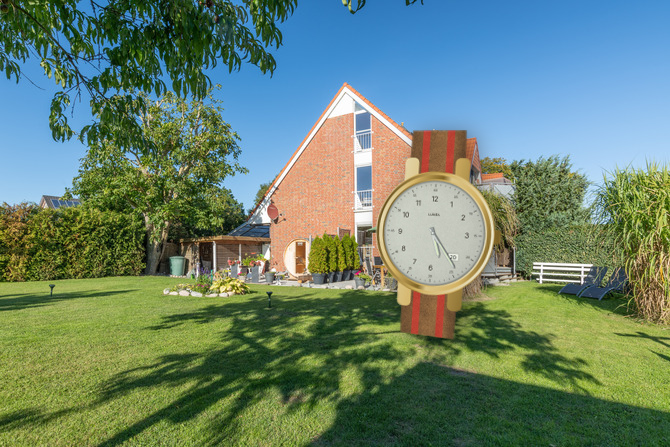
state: 5:24
